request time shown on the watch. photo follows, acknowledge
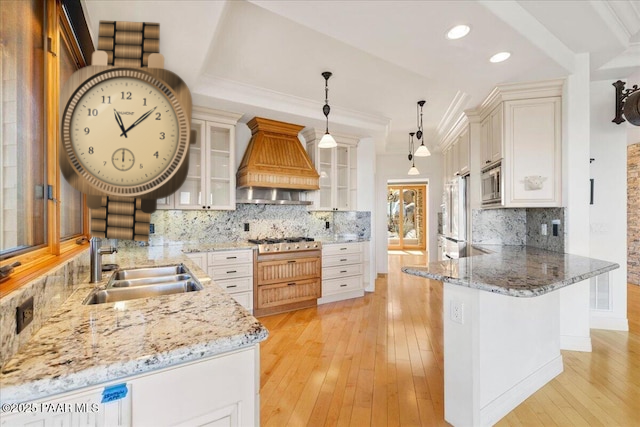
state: 11:08
